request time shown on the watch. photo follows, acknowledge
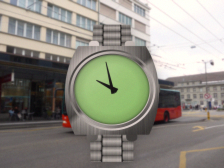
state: 9:58
